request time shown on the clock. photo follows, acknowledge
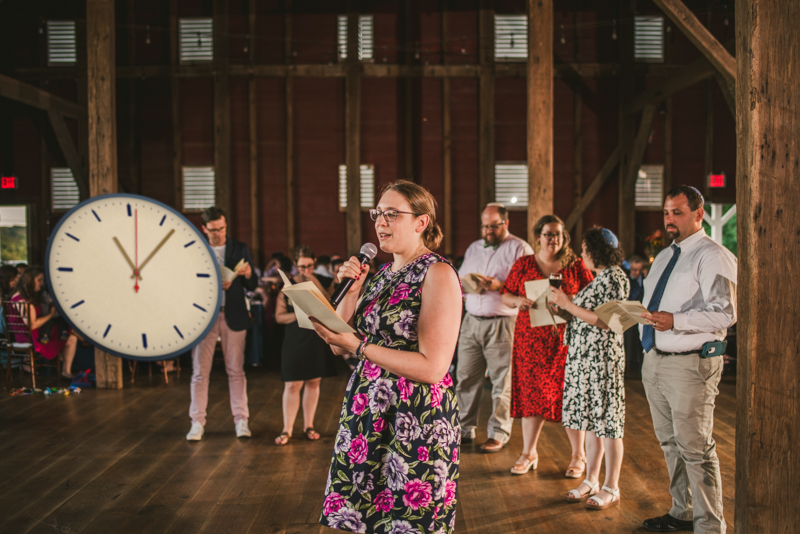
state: 11:07:01
